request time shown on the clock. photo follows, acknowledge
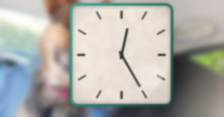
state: 12:25
